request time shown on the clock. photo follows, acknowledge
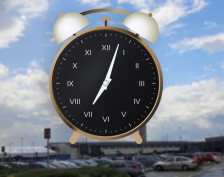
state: 7:03
